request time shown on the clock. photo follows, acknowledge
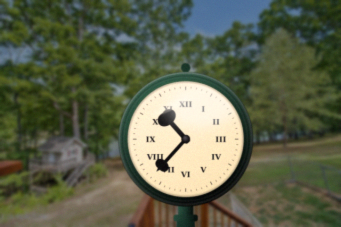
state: 10:37
